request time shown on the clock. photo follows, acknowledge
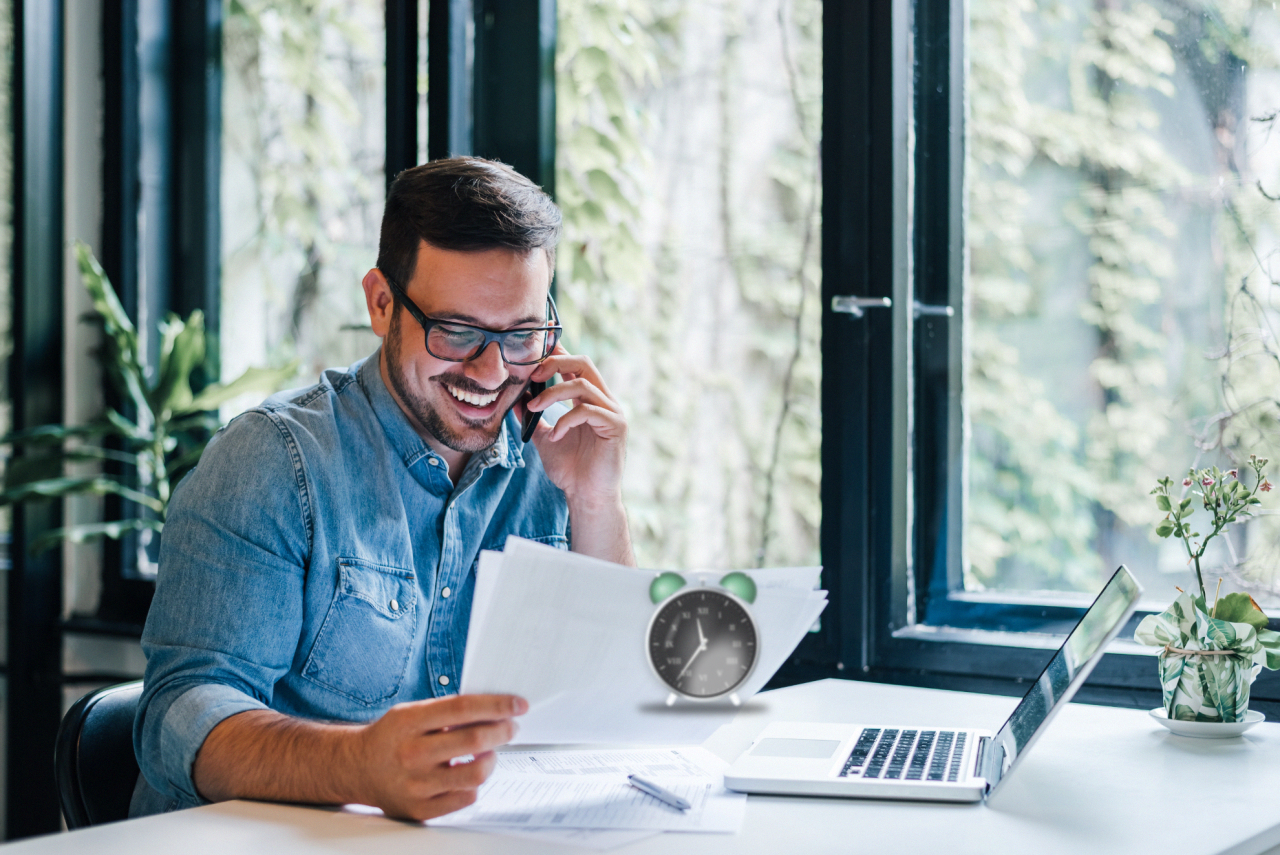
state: 11:36
